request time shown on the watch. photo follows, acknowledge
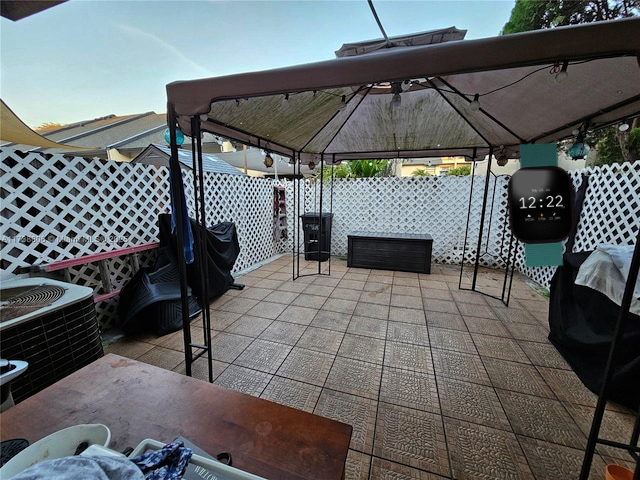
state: 12:22
